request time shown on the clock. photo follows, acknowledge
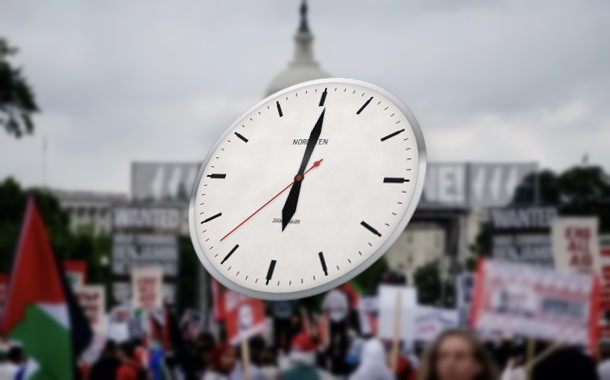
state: 6:00:37
